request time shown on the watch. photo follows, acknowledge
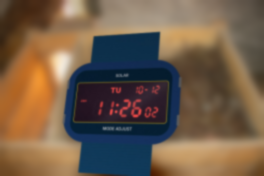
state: 11:26
